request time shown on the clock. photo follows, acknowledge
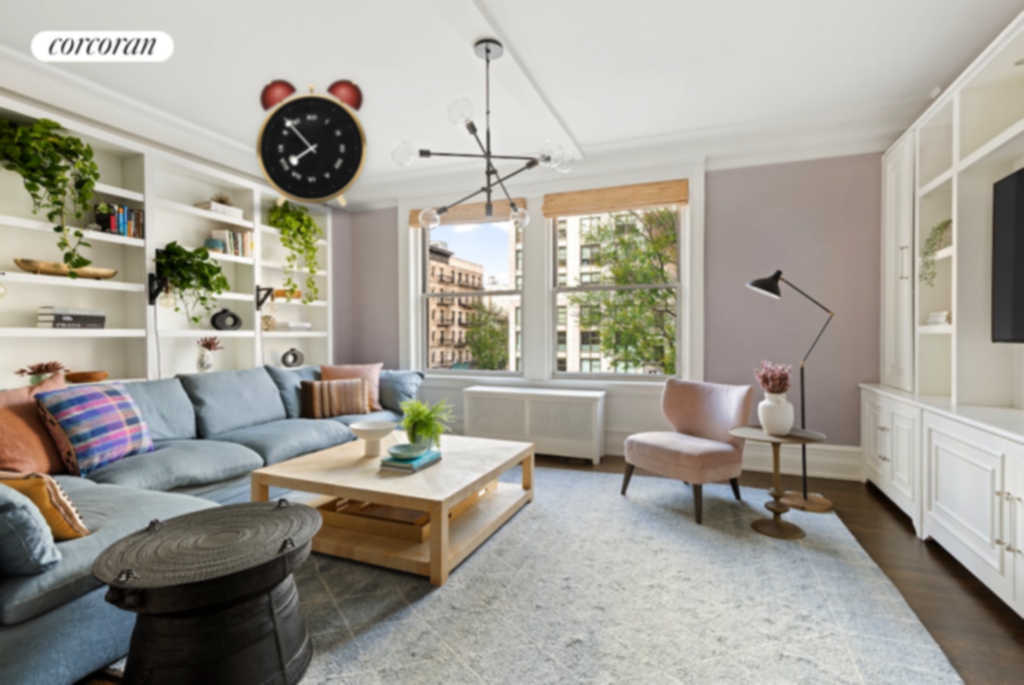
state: 7:53
